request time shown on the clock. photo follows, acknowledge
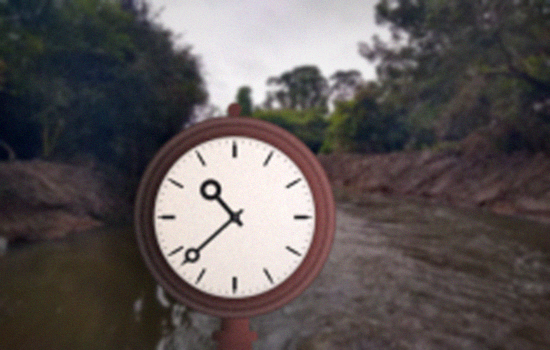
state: 10:38
